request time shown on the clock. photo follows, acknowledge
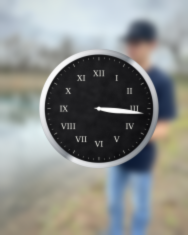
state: 3:16
